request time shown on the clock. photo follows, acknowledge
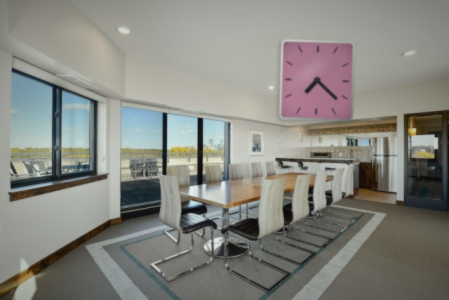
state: 7:22
